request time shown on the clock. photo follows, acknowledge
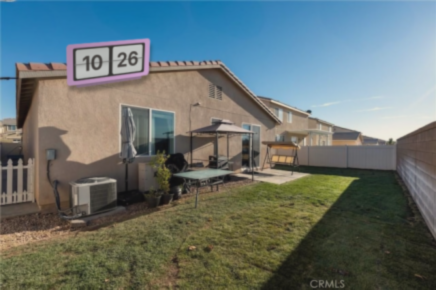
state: 10:26
